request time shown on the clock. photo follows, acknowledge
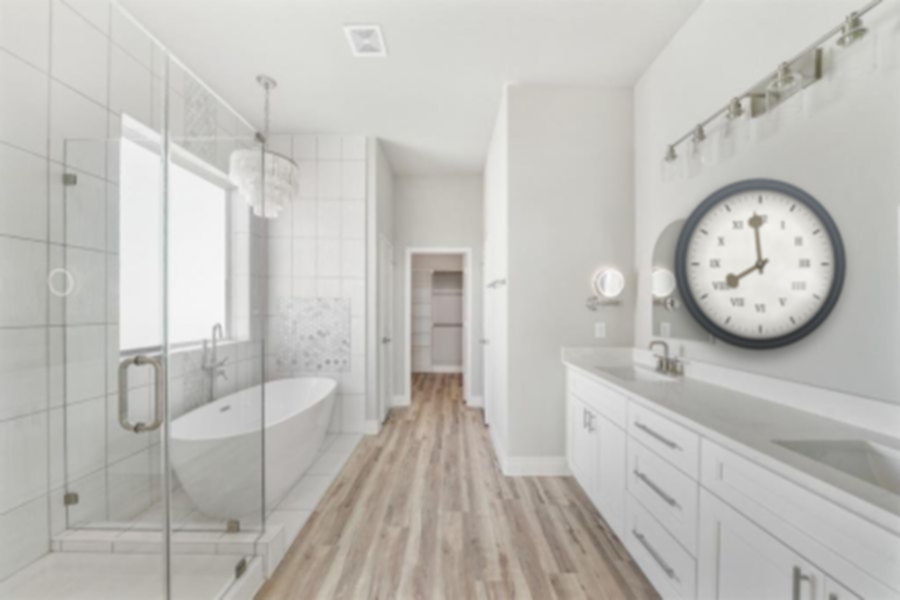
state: 7:59
